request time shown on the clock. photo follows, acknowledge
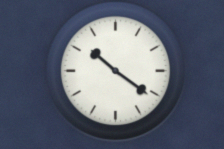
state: 10:21
